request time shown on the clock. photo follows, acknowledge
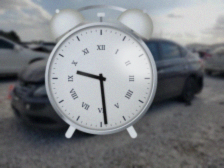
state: 9:29
